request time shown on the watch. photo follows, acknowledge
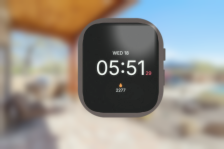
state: 5:51
